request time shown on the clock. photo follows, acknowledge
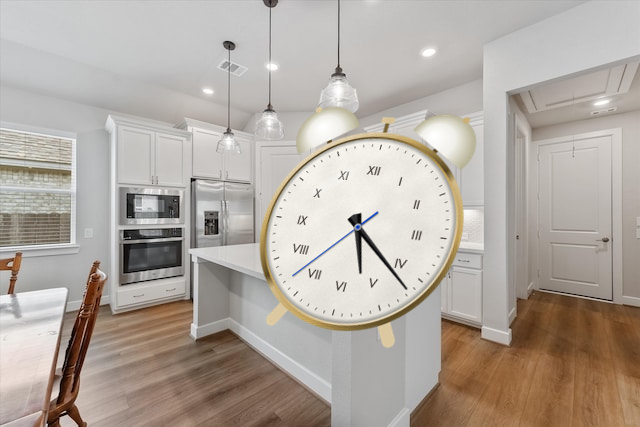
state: 5:21:37
